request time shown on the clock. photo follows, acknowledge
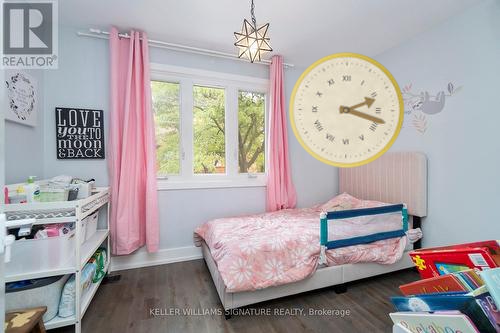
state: 2:18
